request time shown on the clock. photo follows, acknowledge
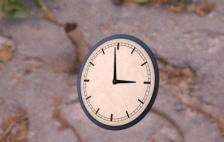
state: 2:59
